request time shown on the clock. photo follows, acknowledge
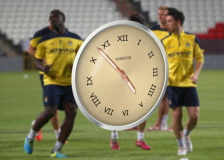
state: 4:53
